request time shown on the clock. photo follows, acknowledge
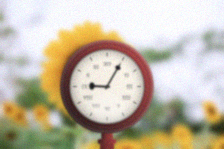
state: 9:05
